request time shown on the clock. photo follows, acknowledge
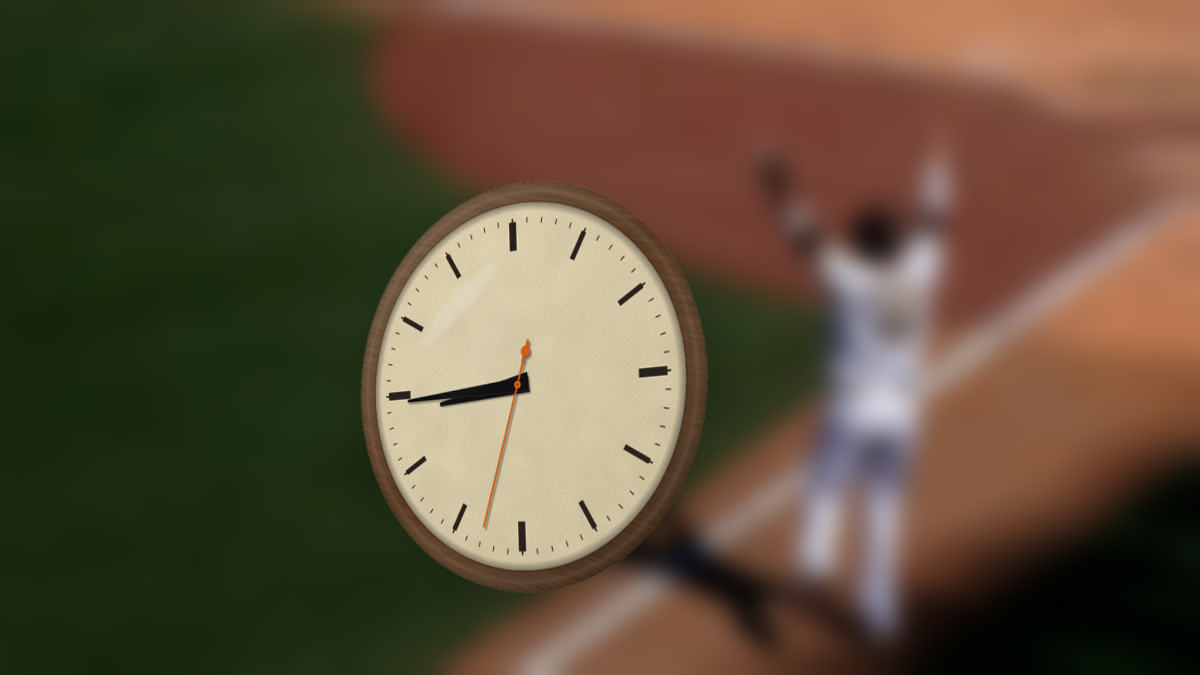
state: 8:44:33
